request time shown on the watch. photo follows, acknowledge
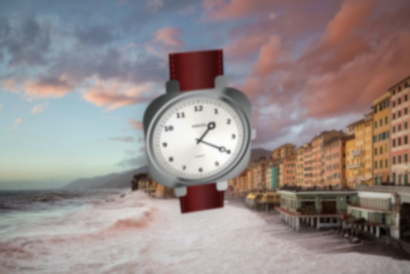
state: 1:20
